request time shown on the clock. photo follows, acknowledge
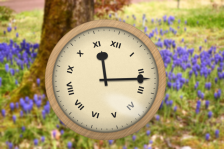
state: 11:12
